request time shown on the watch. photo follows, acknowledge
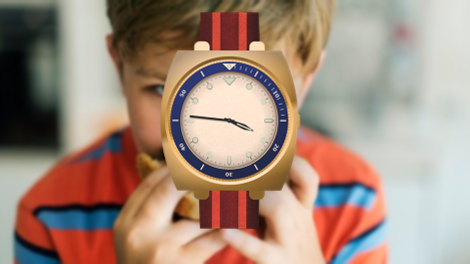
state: 3:46
